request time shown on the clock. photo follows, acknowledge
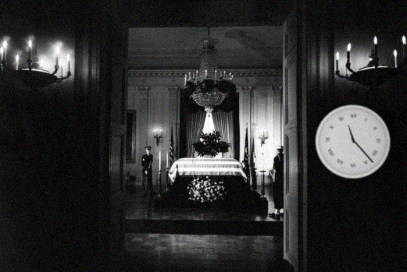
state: 11:23
